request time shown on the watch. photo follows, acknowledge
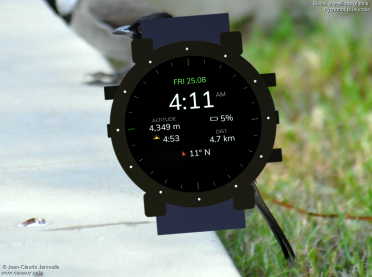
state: 4:11
